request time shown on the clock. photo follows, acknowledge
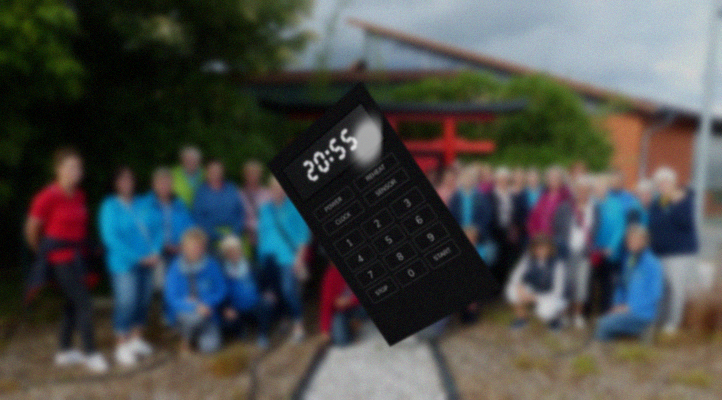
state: 20:55
